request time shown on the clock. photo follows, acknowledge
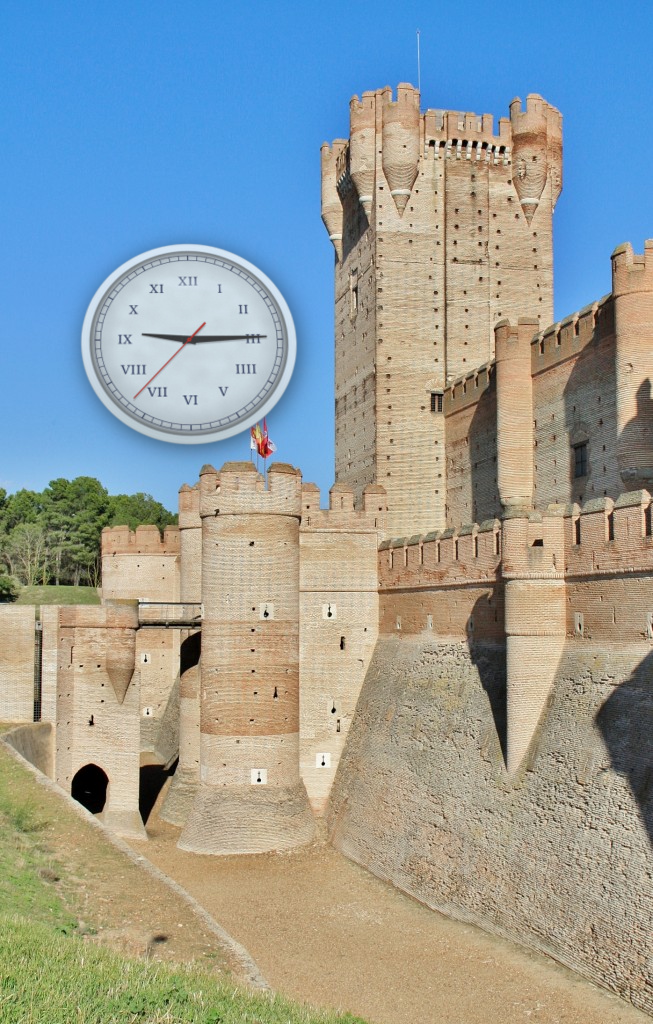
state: 9:14:37
